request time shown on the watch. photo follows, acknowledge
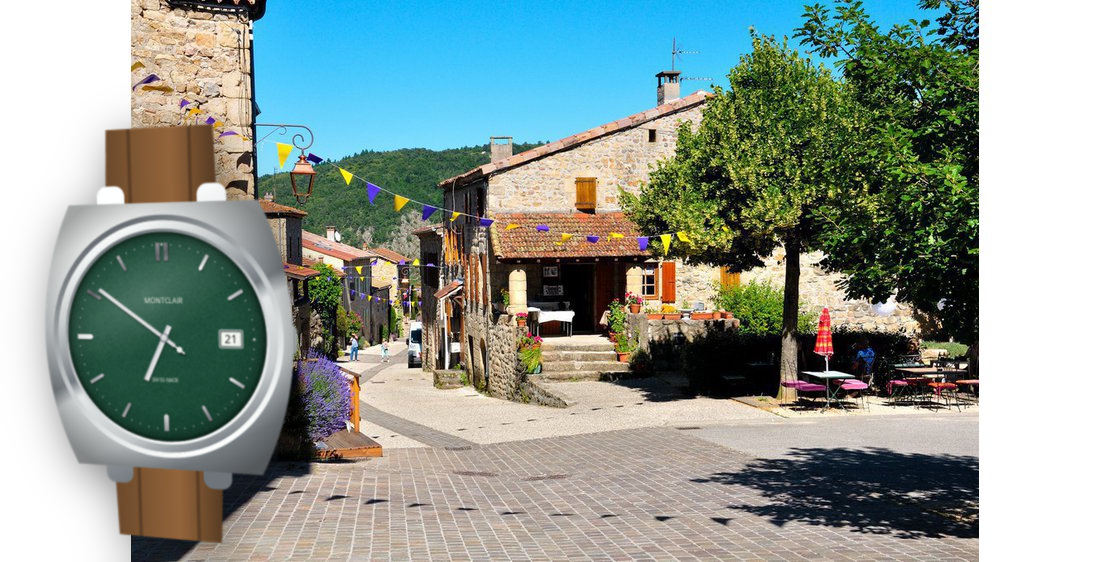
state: 6:50:51
